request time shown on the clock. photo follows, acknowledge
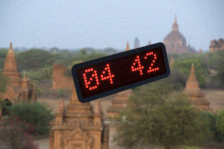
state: 4:42
